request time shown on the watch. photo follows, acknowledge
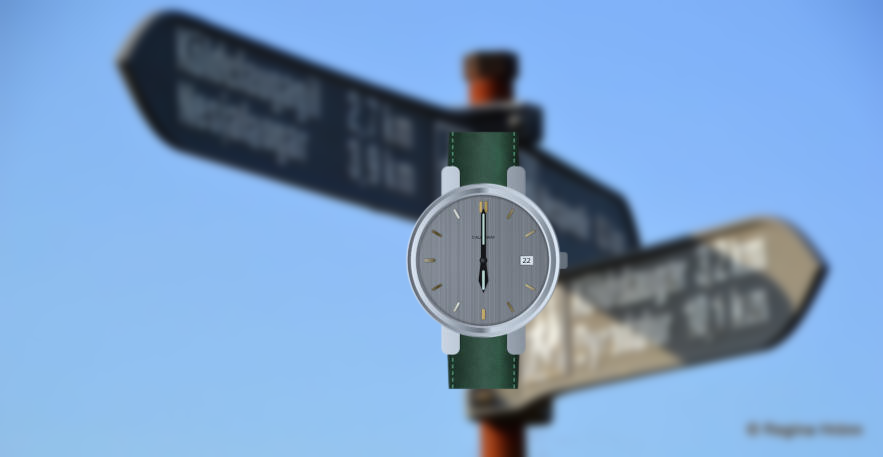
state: 6:00
